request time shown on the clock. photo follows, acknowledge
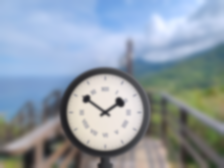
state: 1:51
